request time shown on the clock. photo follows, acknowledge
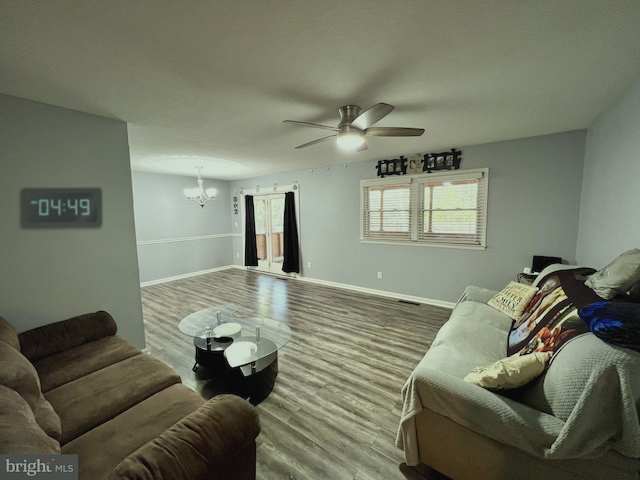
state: 4:49
